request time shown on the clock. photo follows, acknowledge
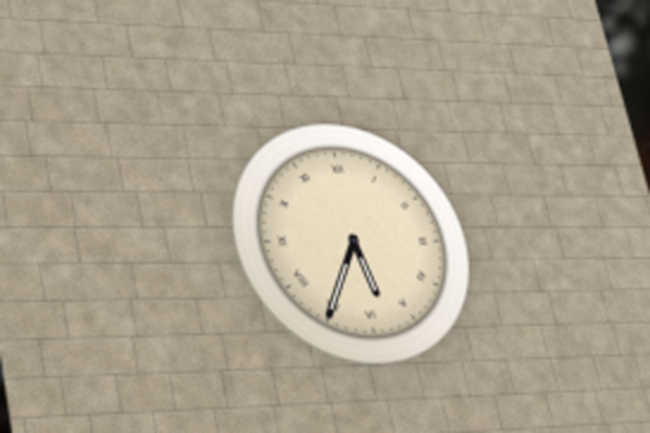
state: 5:35
